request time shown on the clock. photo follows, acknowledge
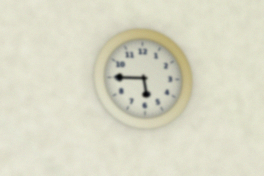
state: 5:45
